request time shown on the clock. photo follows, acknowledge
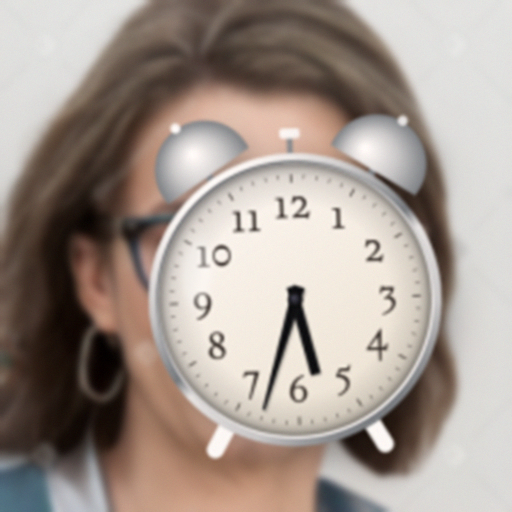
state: 5:33
